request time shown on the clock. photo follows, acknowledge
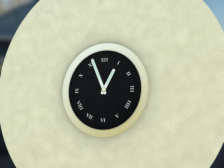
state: 12:56
